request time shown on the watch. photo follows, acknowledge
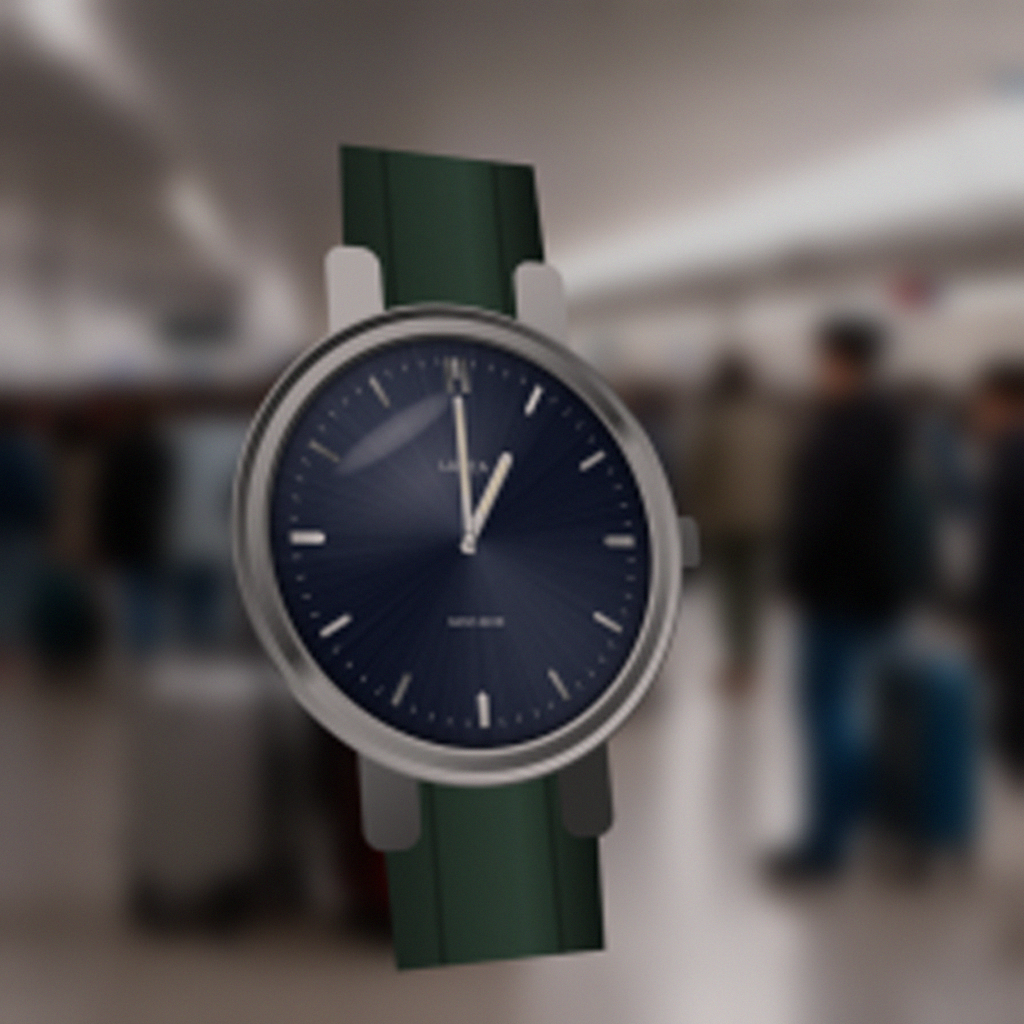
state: 1:00
